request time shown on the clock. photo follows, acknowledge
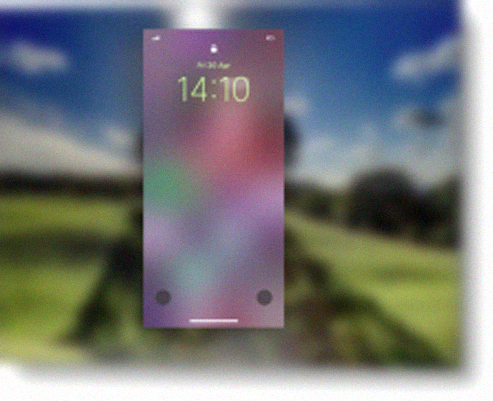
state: 14:10
